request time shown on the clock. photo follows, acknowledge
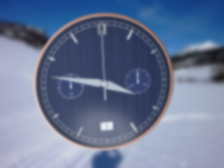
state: 3:47
